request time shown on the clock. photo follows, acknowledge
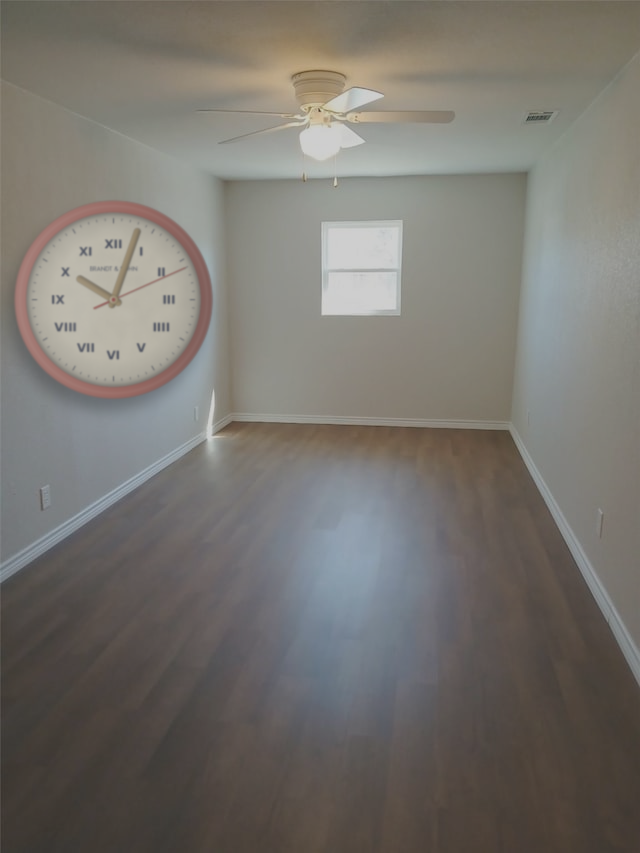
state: 10:03:11
